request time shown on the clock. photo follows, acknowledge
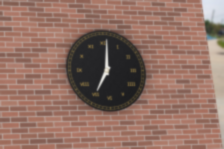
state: 7:01
